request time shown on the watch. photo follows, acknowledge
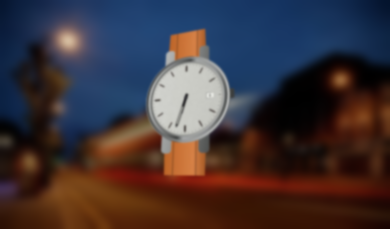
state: 6:33
